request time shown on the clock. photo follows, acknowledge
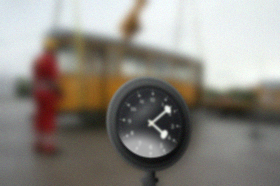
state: 4:08
